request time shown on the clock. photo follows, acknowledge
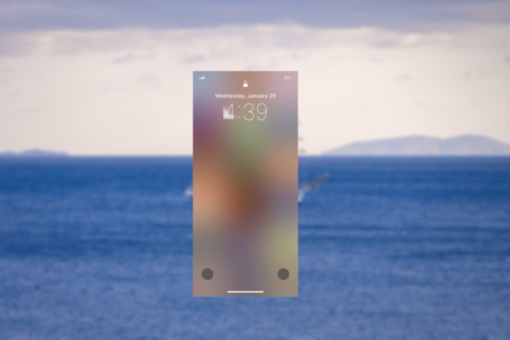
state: 4:39
